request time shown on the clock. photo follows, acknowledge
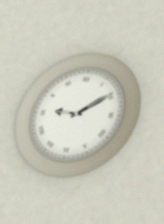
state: 9:09
